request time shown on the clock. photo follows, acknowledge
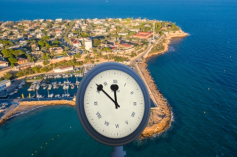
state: 11:52
